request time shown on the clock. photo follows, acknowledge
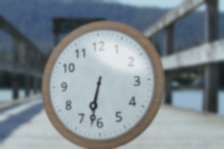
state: 6:32
